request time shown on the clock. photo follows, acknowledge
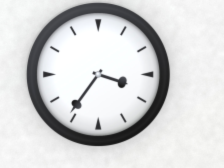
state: 3:36
